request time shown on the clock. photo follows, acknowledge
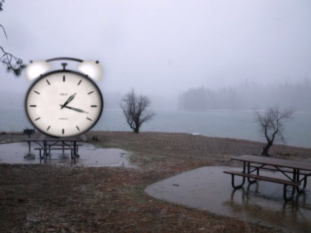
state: 1:18
